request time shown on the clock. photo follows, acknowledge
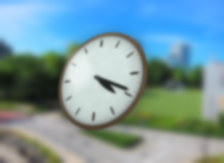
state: 4:19
